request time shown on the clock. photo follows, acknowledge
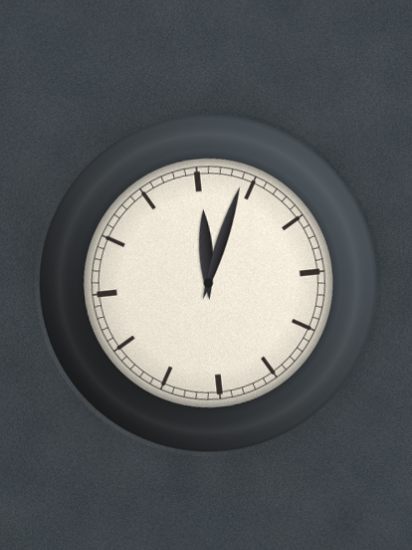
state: 12:04
